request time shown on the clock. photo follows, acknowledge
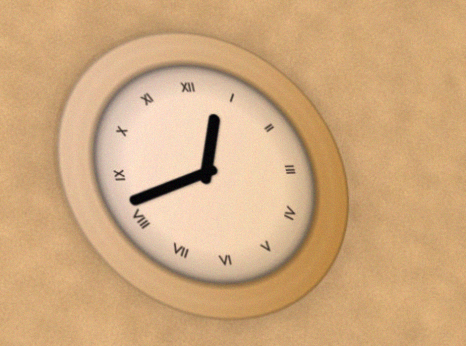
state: 12:42
